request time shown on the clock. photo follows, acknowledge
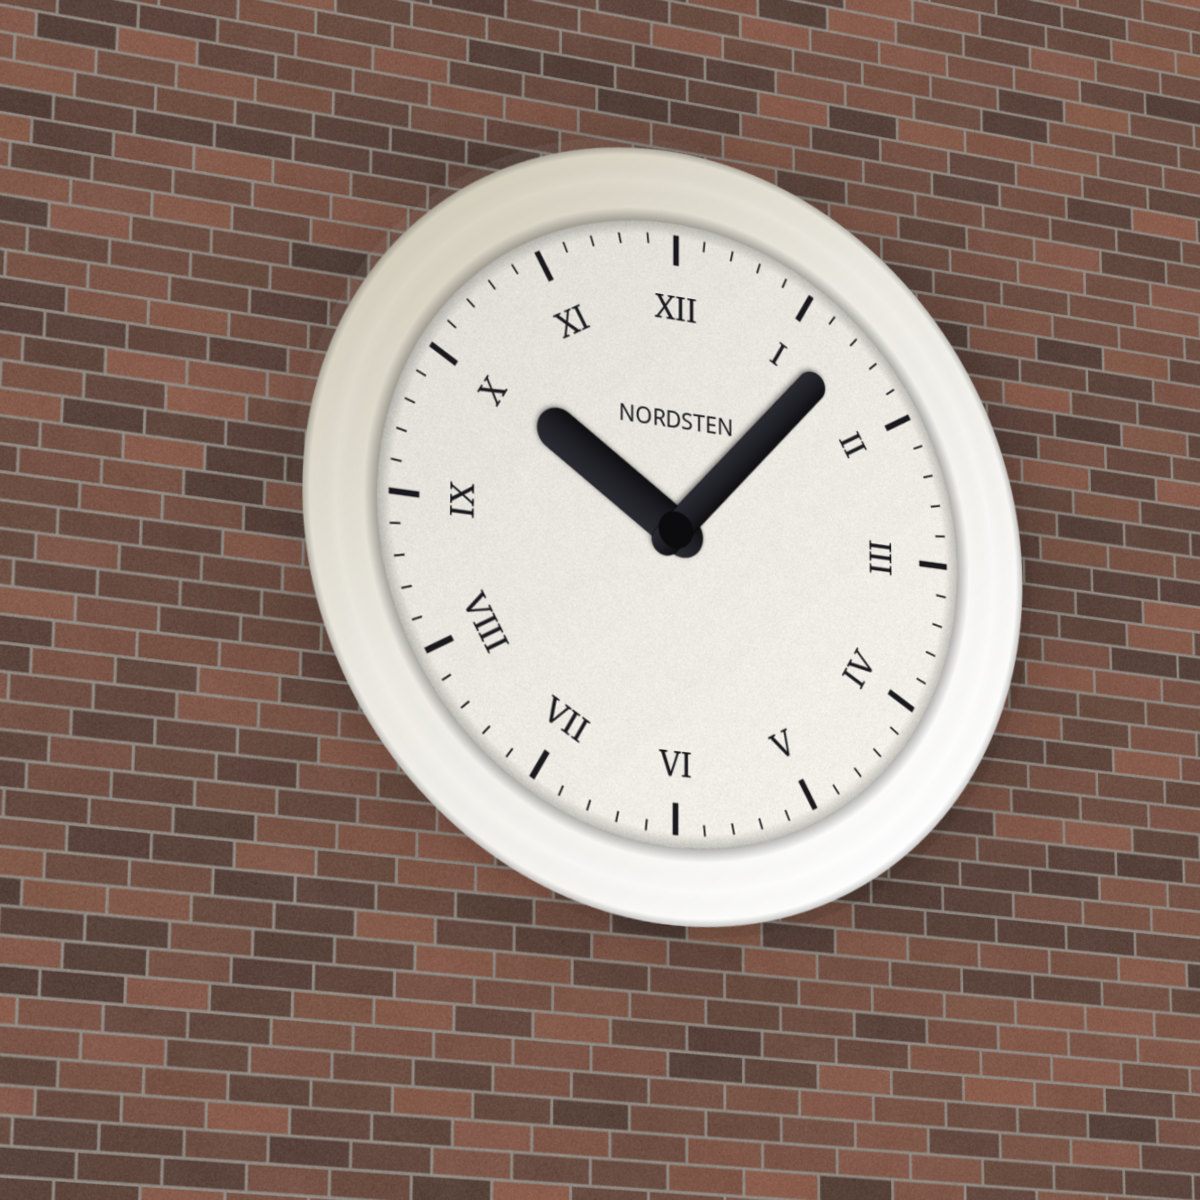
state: 10:07
